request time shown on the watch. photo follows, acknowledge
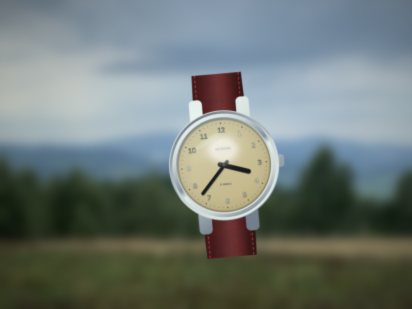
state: 3:37
